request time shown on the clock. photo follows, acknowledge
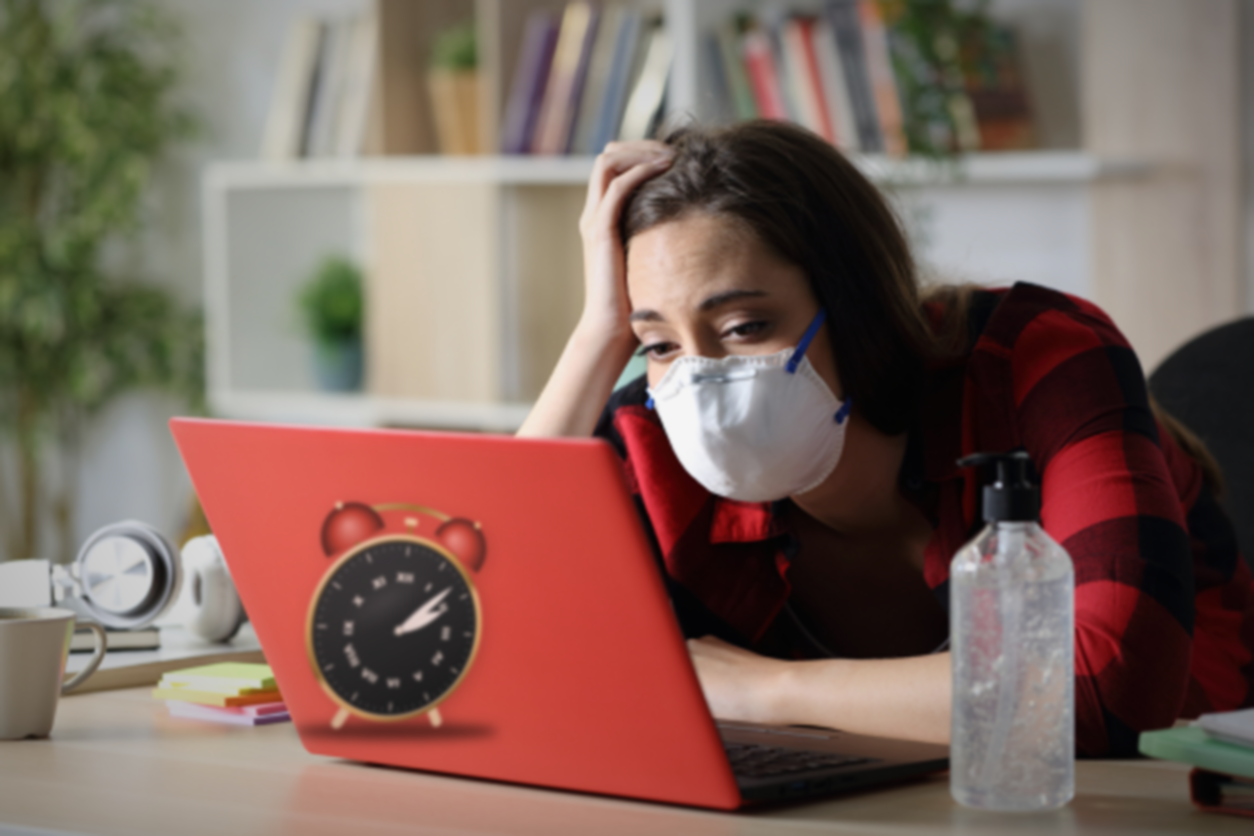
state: 2:08
